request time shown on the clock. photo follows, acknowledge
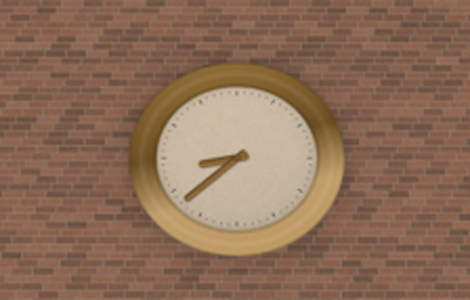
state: 8:38
